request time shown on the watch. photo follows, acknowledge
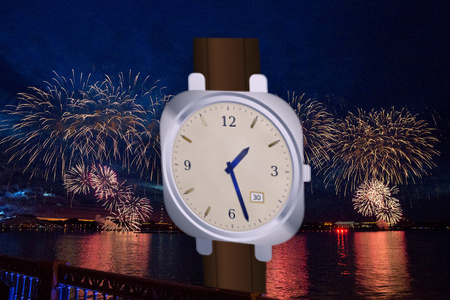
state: 1:27
